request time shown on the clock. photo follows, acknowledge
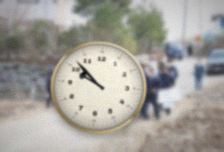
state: 9:52
